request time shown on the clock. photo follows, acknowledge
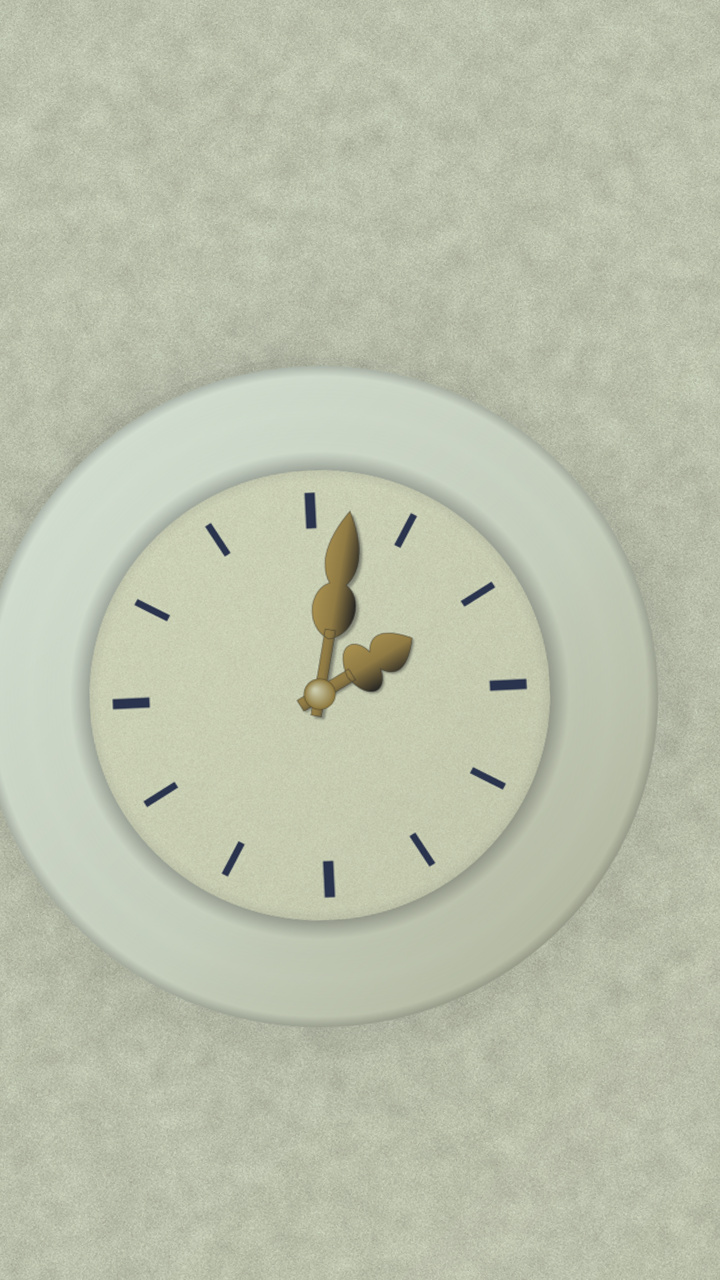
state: 2:02
